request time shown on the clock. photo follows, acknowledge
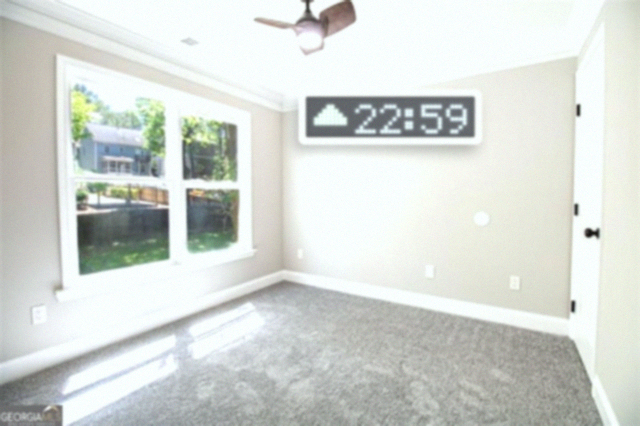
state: 22:59
